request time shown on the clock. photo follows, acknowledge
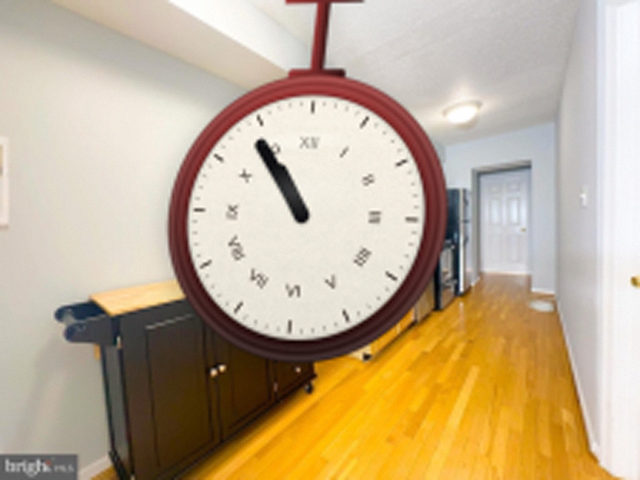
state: 10:54
